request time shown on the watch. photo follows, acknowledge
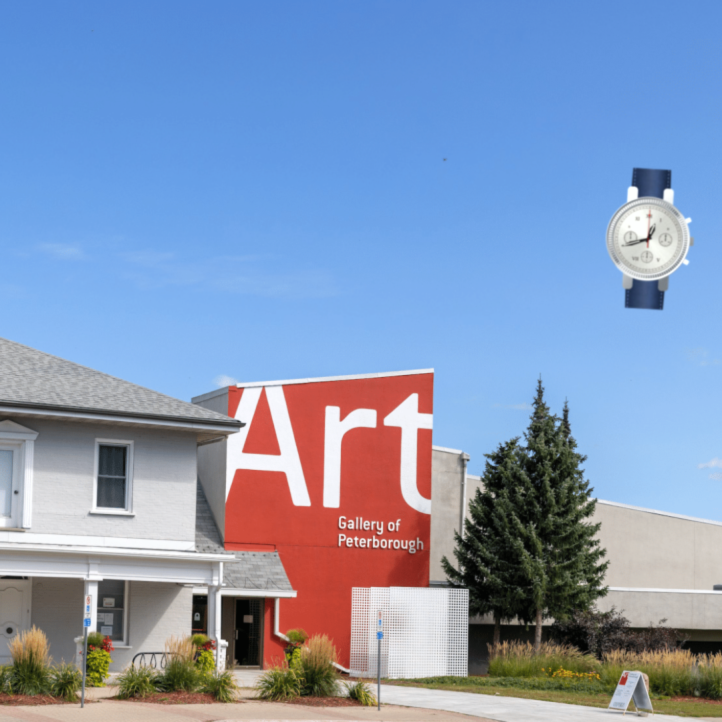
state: 12:42
